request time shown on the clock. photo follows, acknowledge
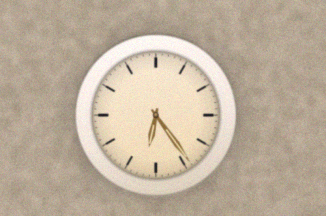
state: 6:24
